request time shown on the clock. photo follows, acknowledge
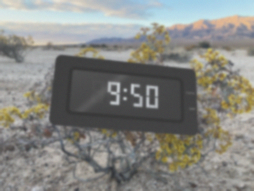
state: 9:50
